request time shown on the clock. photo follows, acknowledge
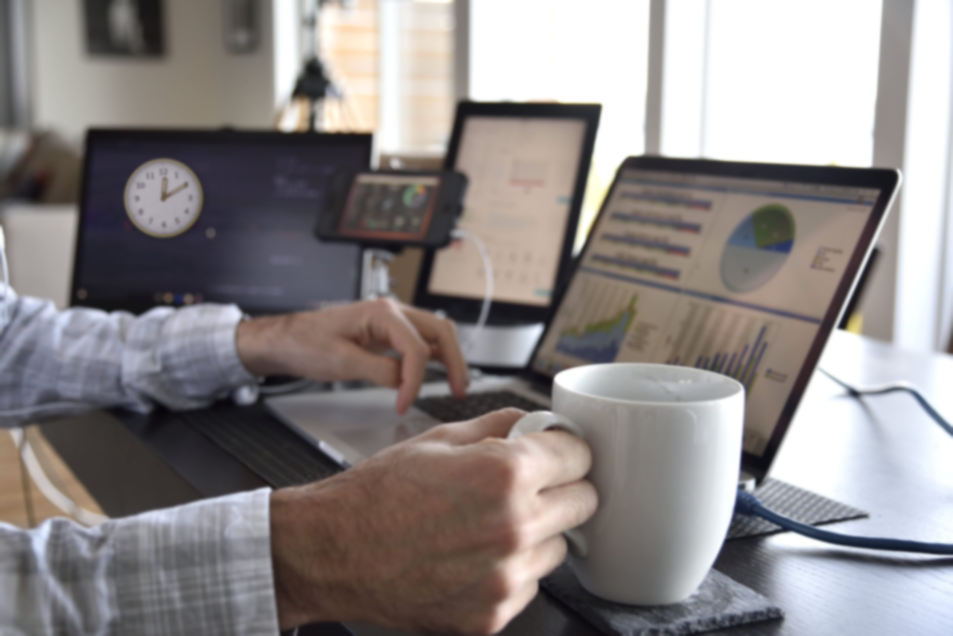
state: 12:10
